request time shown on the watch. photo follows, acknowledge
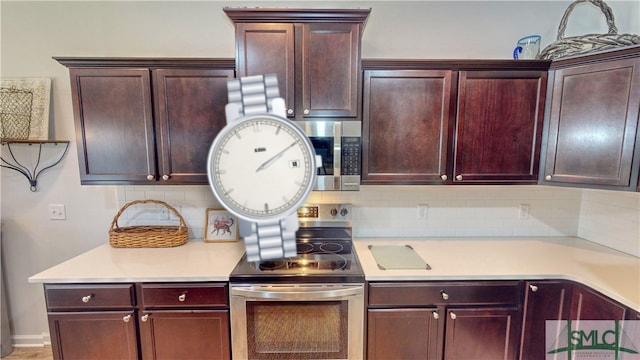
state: 2:10
